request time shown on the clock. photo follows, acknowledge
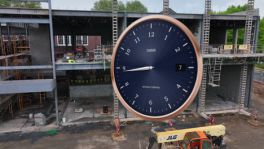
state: 8:44
